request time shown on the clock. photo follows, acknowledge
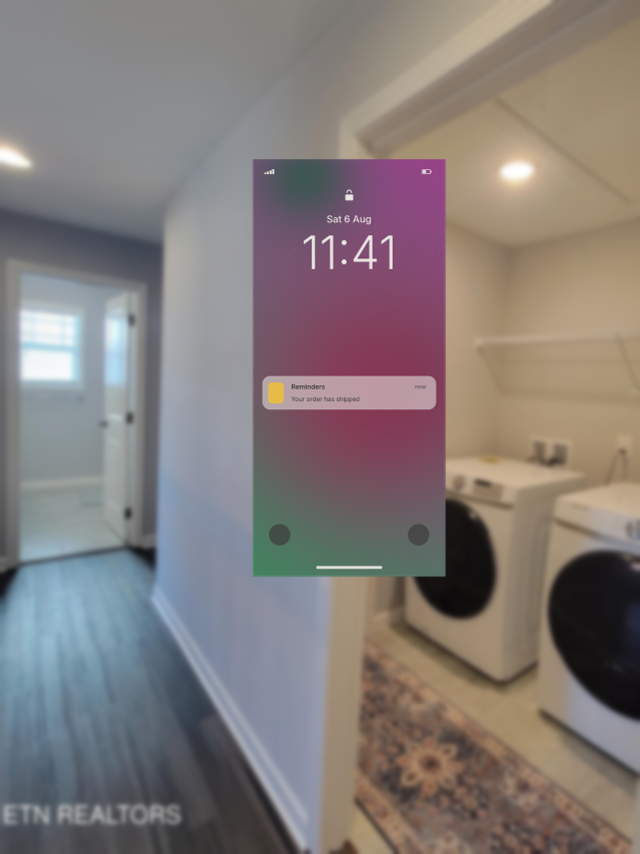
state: 11:41
